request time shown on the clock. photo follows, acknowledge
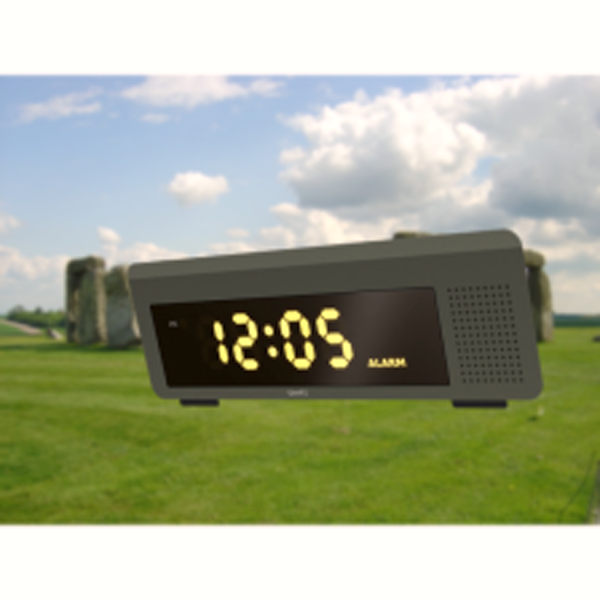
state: 12:05
